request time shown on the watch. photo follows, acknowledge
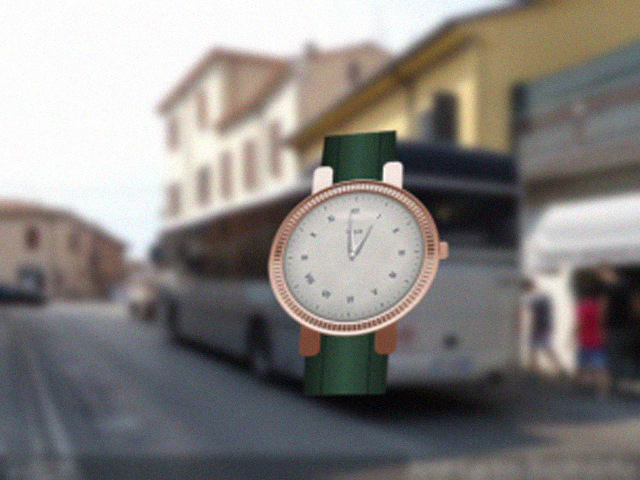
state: 12:59
